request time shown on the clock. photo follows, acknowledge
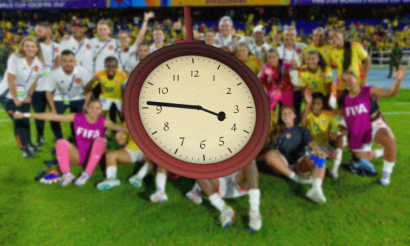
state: 3:46
